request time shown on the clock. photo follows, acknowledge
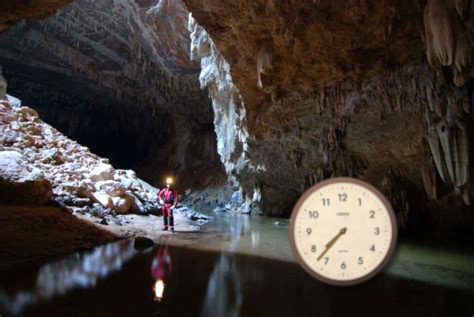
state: 7:37
